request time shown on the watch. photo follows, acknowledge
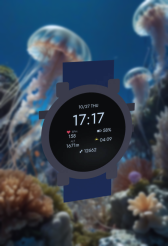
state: 17:17
